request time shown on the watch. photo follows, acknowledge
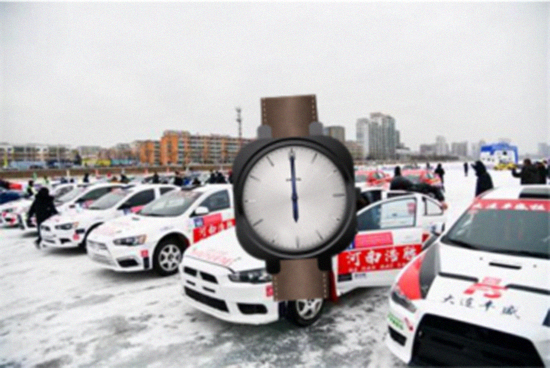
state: 6:00
